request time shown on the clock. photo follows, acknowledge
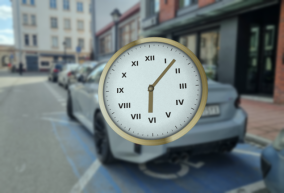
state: 6:07
